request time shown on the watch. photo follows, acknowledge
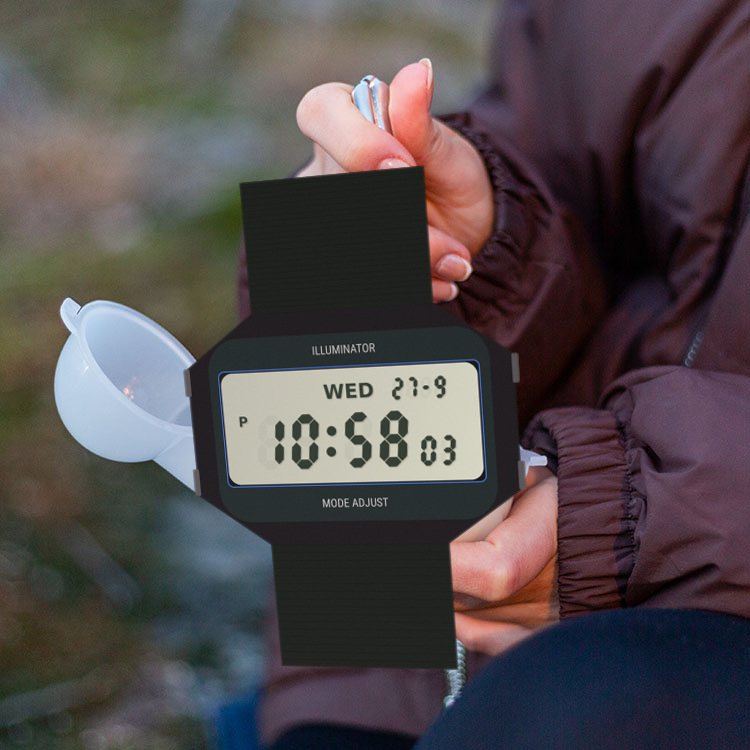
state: 10:58:03
